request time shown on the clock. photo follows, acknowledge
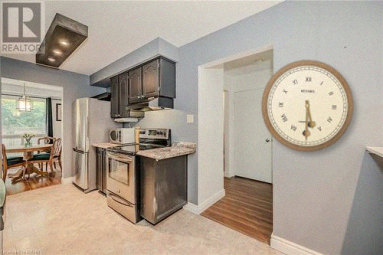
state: 5:30
